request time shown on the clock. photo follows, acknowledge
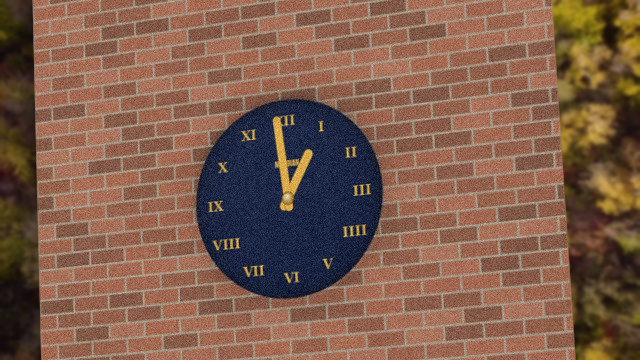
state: 12:59
